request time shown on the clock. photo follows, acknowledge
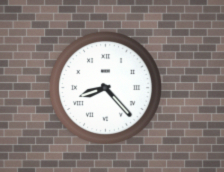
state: 8:23
